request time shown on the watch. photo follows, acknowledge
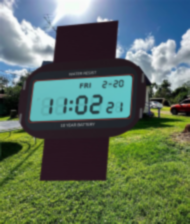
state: 11:02:21
